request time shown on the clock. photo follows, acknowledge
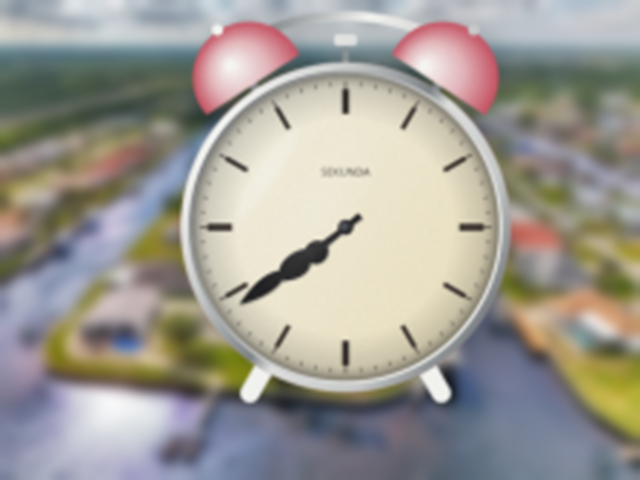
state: 7:39
